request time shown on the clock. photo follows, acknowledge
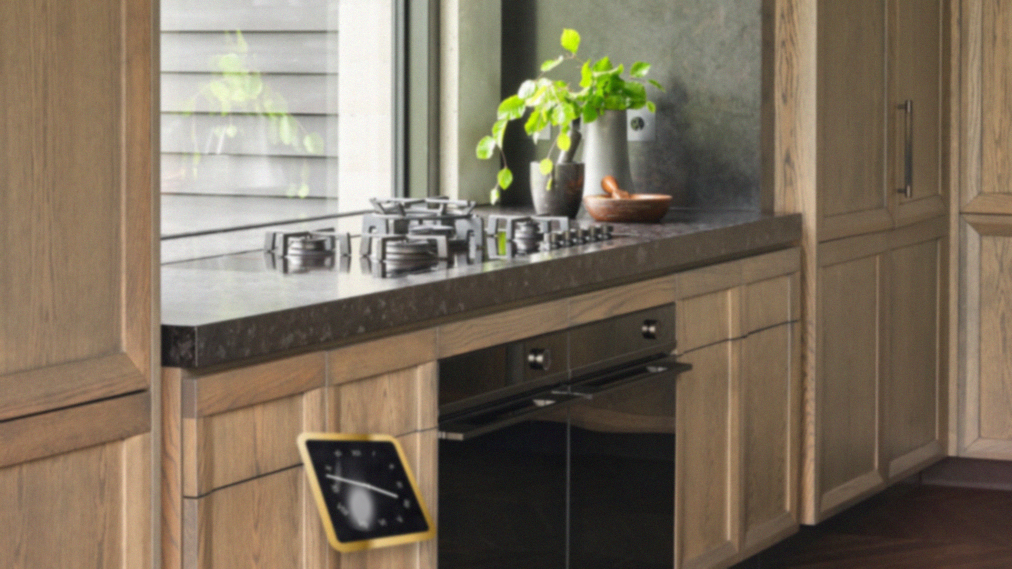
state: 3:48
